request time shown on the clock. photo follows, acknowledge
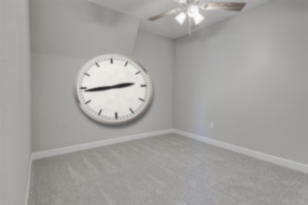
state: 2:44
